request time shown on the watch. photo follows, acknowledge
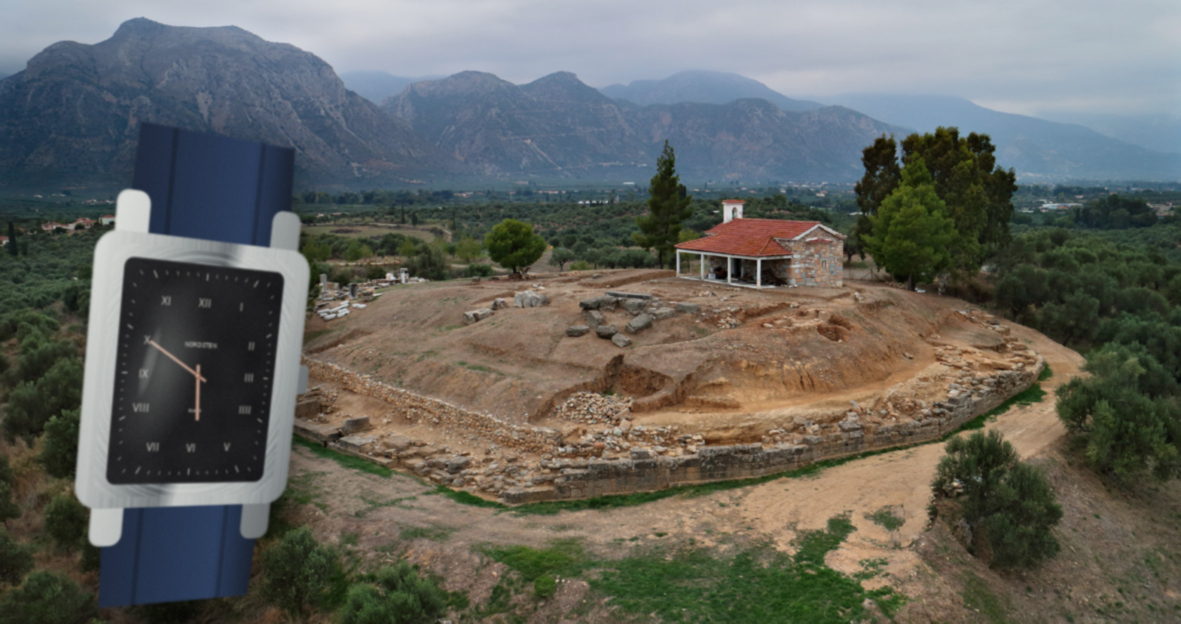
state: 5:50
